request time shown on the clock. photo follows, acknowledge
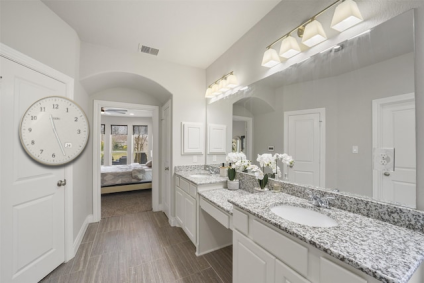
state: 11:26
